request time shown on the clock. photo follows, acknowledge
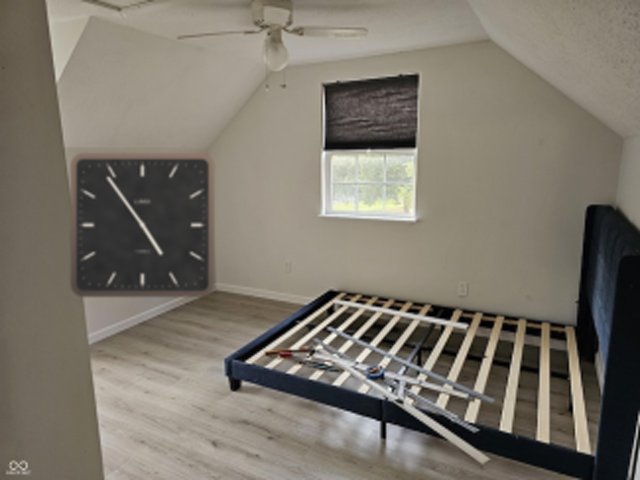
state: 4:54
